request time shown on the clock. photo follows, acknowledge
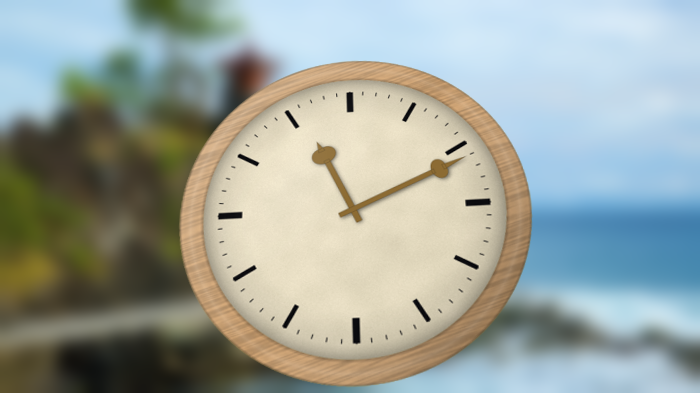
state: 11:11
